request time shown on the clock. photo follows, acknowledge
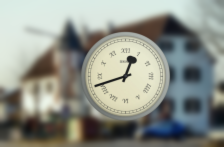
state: 12:42
